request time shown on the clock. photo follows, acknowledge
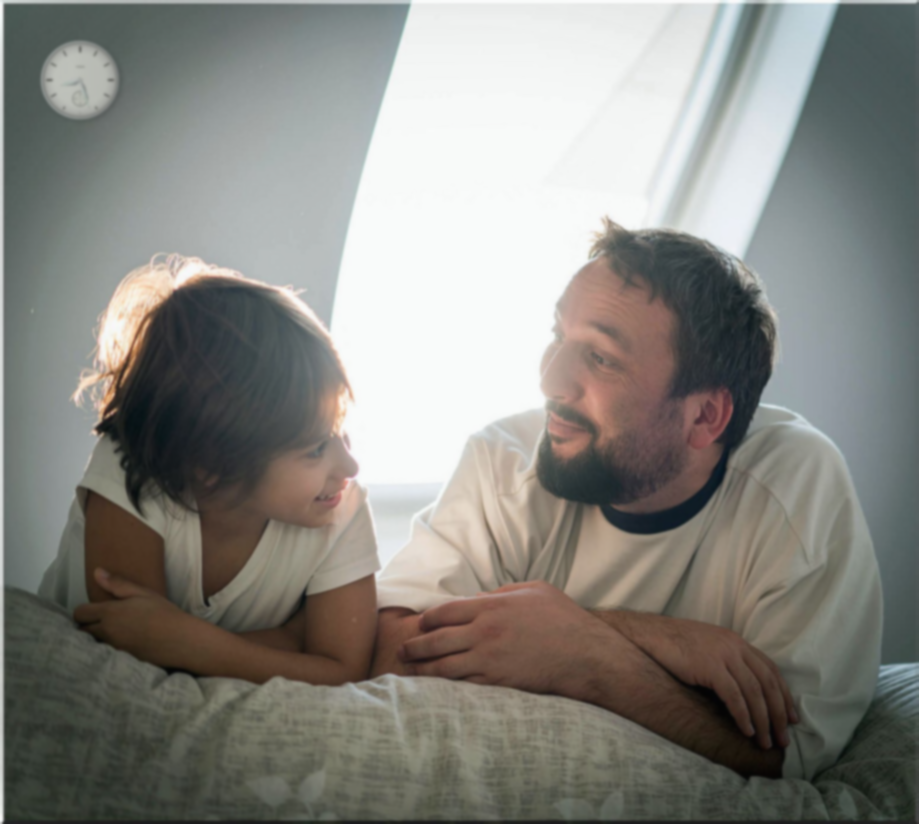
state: 8:27
